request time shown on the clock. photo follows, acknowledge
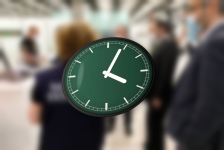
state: 4:04
